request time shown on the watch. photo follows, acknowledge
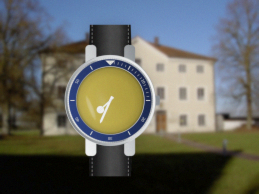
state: 7:34
